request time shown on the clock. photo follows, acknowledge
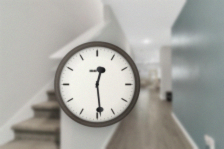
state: 12:29
